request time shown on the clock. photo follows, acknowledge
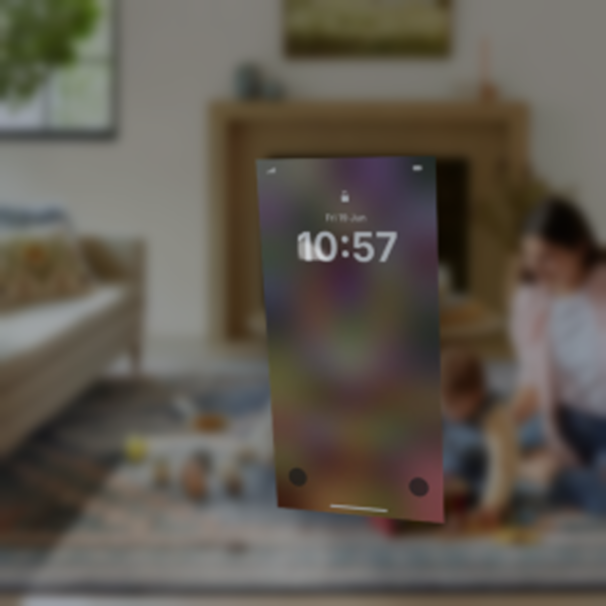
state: 10:57
